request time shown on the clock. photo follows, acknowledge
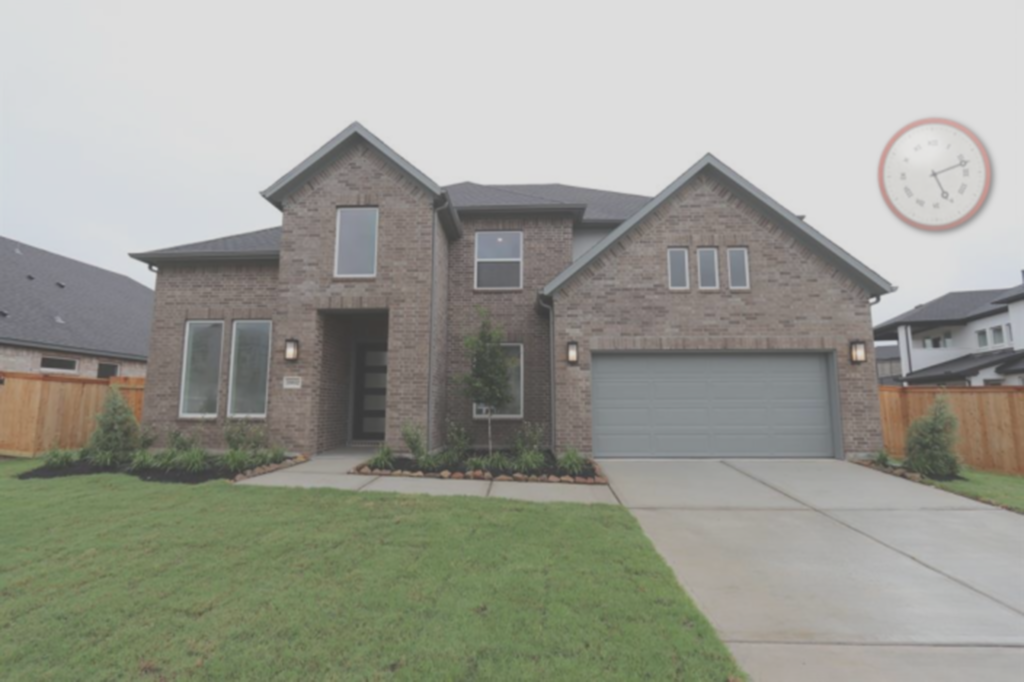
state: 5:12
